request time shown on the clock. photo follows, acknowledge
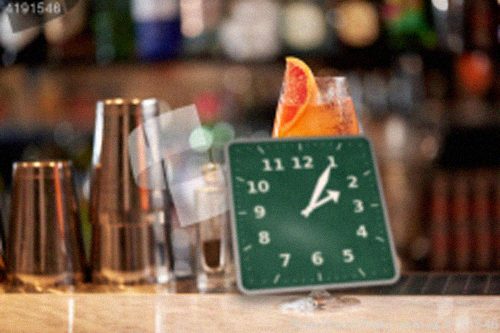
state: 2:05
